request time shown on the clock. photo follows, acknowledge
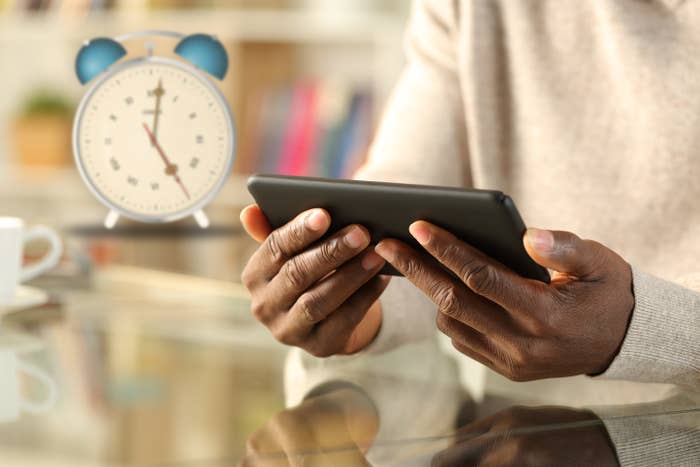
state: 5:01:25
